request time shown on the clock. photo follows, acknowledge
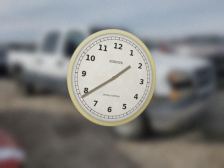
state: 1:39
